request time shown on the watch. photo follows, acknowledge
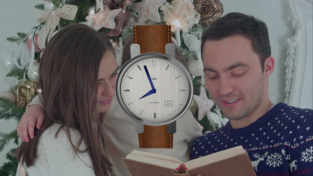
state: 7:57
